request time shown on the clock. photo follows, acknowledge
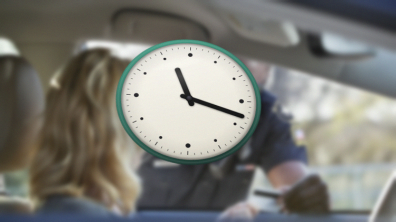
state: 11:18
